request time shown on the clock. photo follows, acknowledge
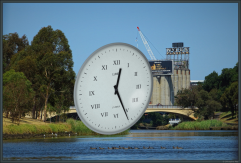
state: 12:26
